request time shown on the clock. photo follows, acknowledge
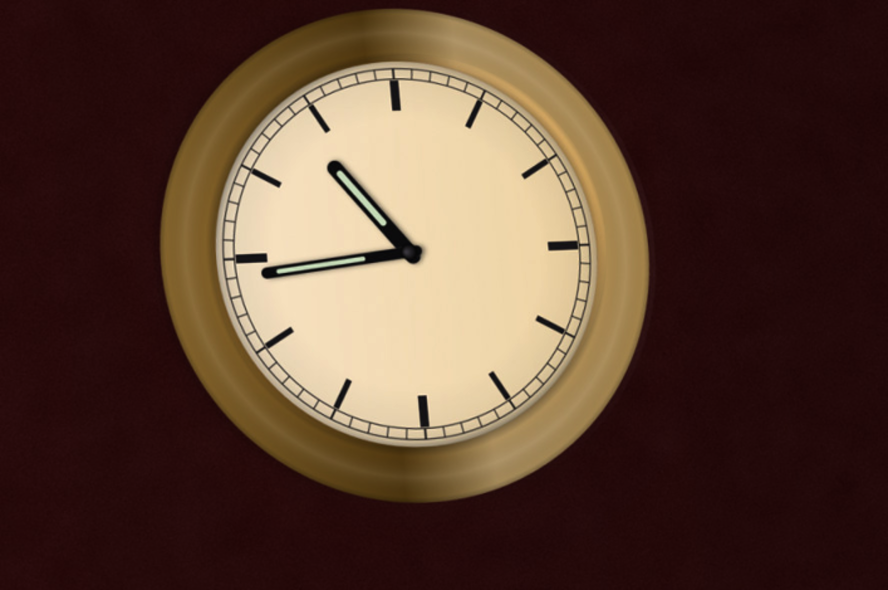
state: 10:44
